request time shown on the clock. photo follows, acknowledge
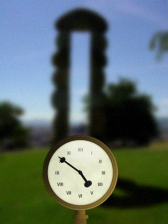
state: 4:51
